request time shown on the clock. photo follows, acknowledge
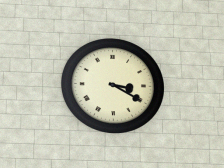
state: 3:20
